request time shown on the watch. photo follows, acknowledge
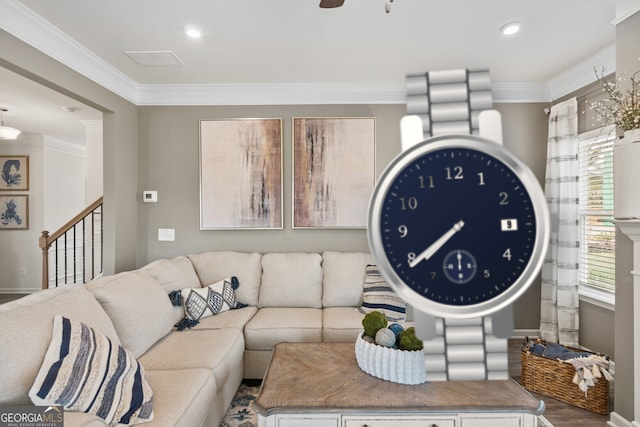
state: 7:39
